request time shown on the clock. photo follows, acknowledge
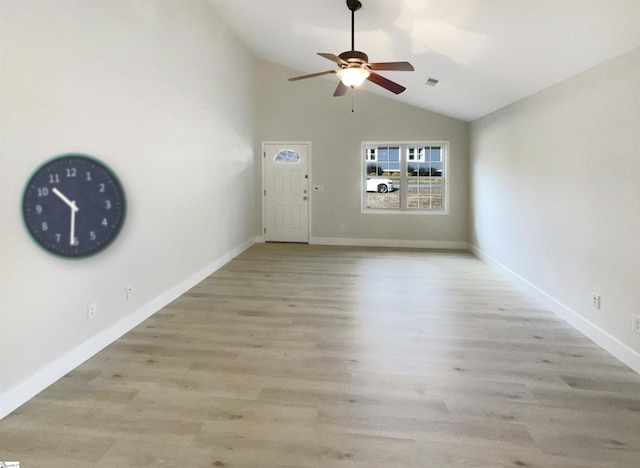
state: 10:31
